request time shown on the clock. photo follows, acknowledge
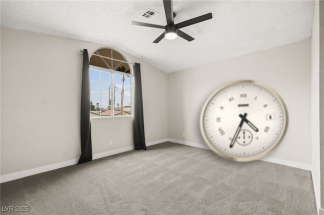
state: 4:34
